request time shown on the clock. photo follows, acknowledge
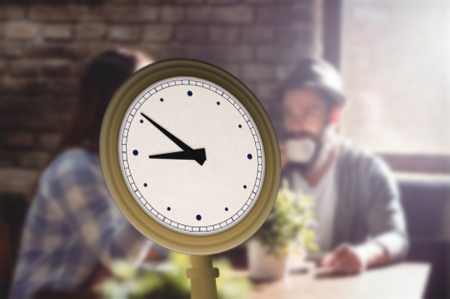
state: 8:51
